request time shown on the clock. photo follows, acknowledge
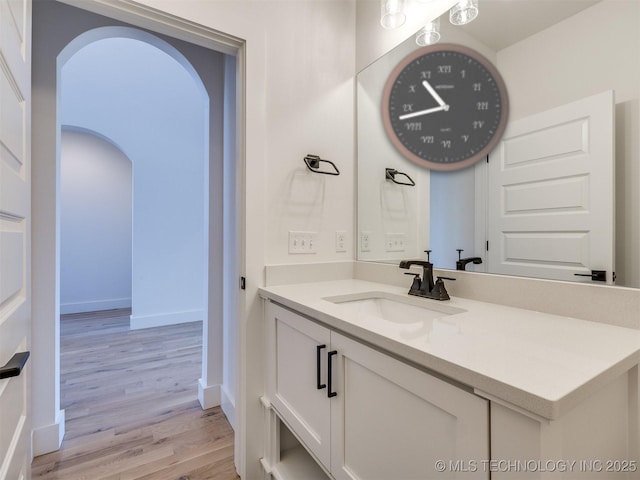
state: 10:43
